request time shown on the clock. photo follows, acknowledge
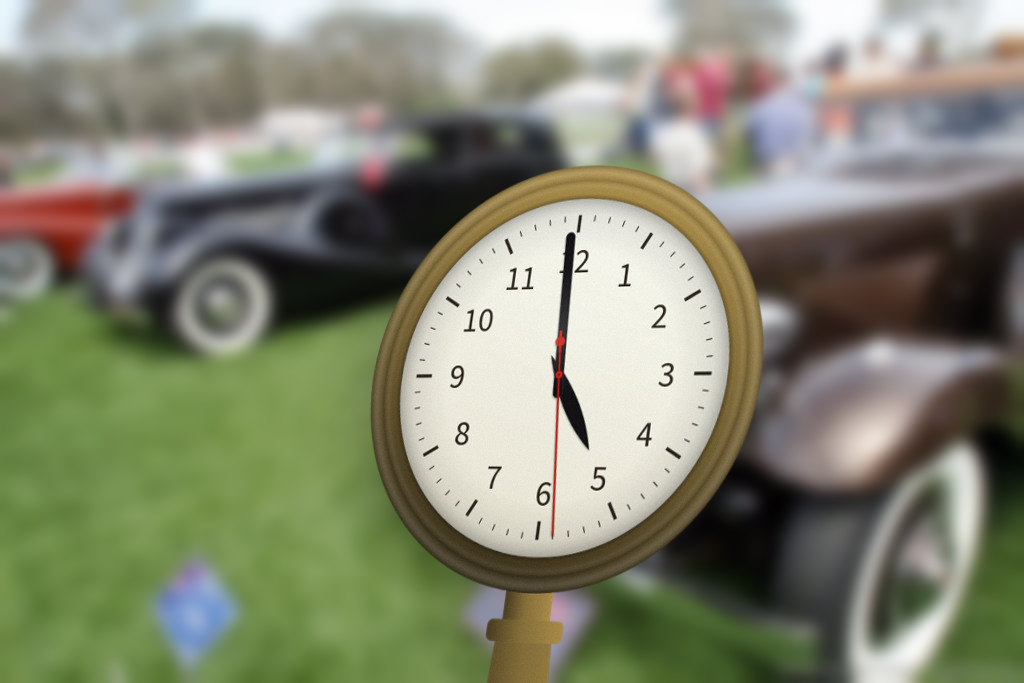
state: 4:59:29
